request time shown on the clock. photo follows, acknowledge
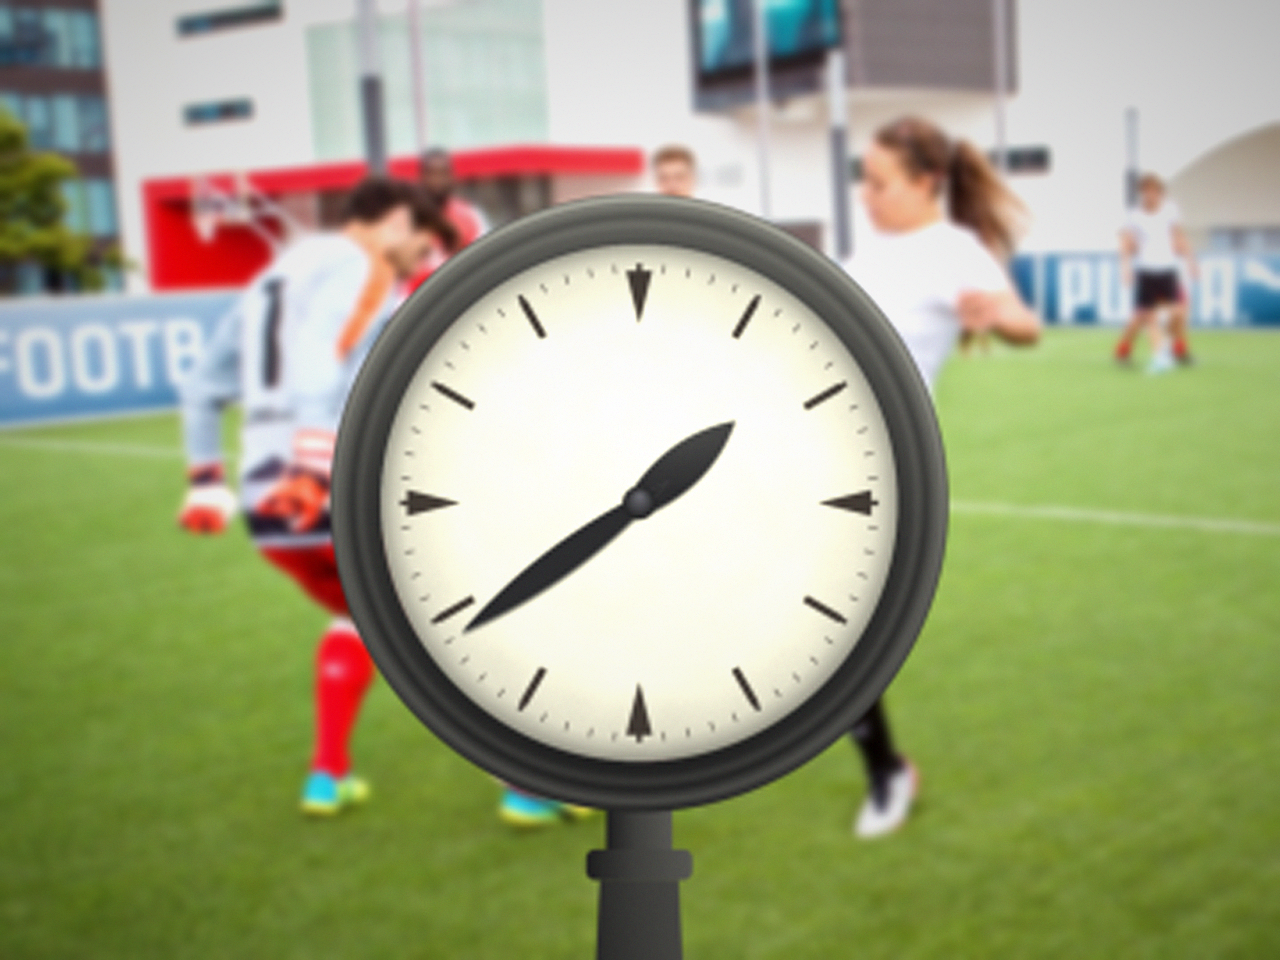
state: 1:39
